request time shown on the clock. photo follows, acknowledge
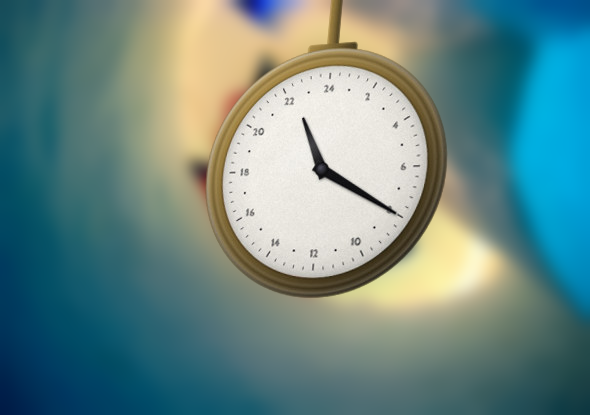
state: 22:20
